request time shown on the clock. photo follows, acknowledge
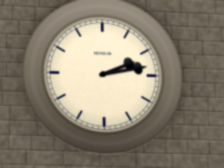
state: 2:13
